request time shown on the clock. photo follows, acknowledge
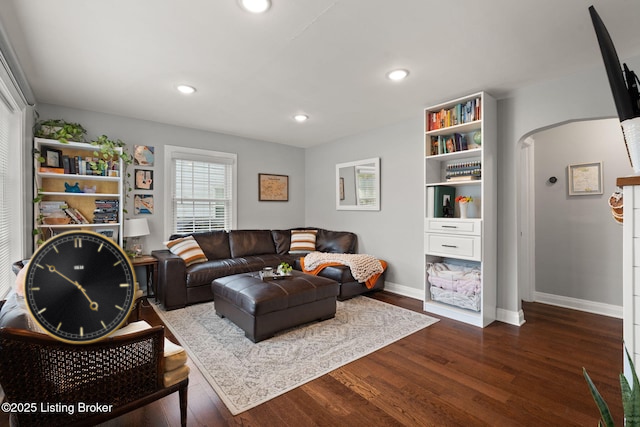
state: 4:51
